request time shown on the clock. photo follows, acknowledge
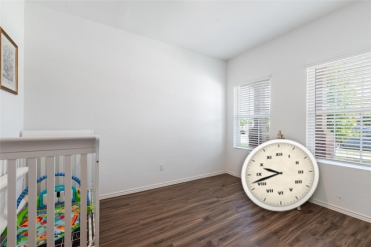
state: 9:42
